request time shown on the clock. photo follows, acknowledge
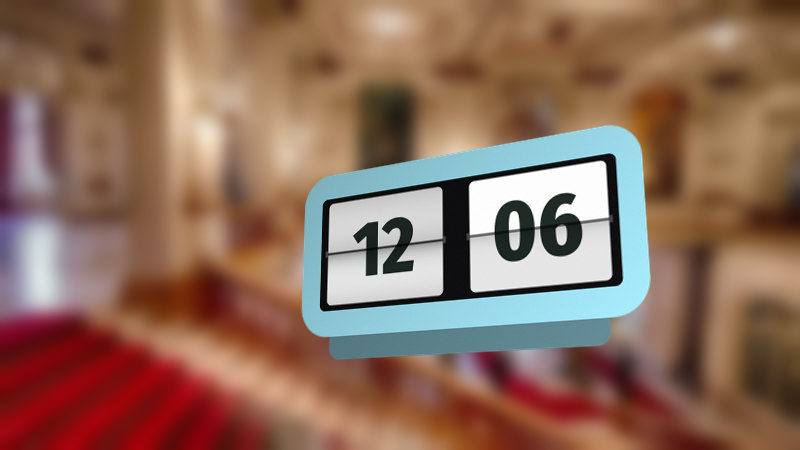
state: 12:06
